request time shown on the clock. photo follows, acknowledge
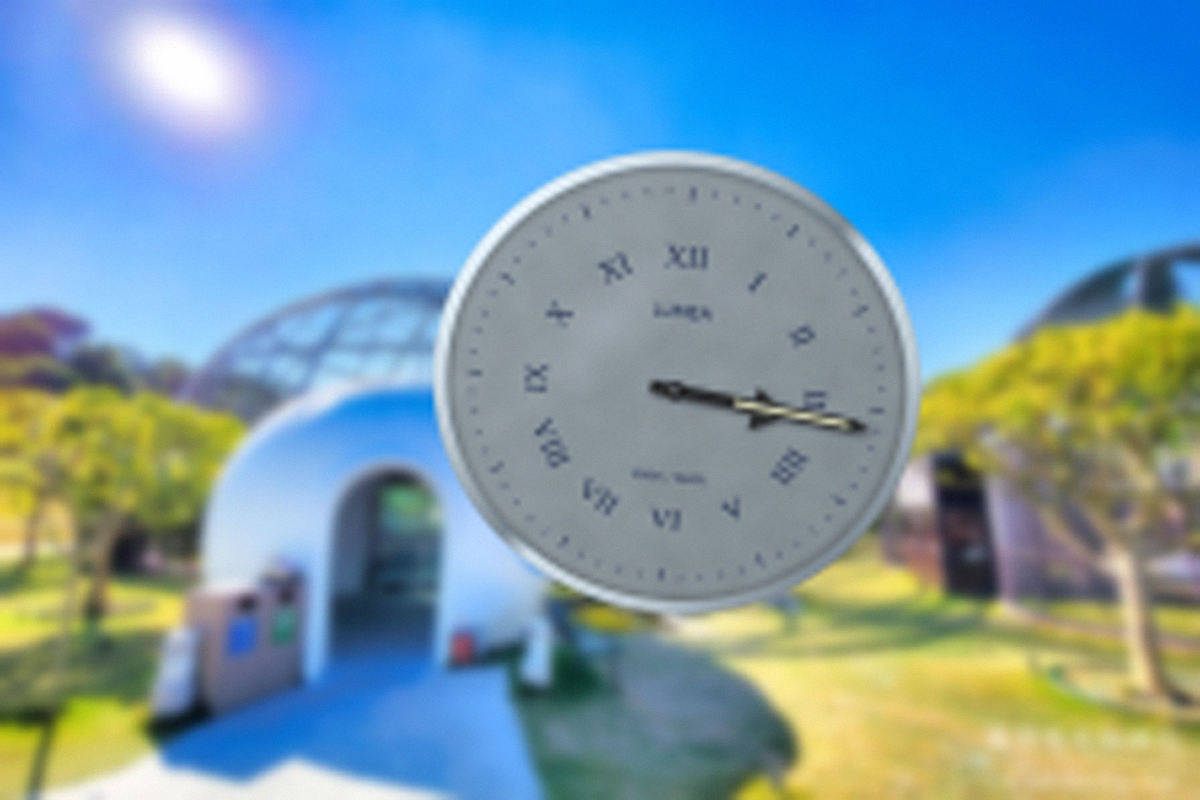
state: 3:16
